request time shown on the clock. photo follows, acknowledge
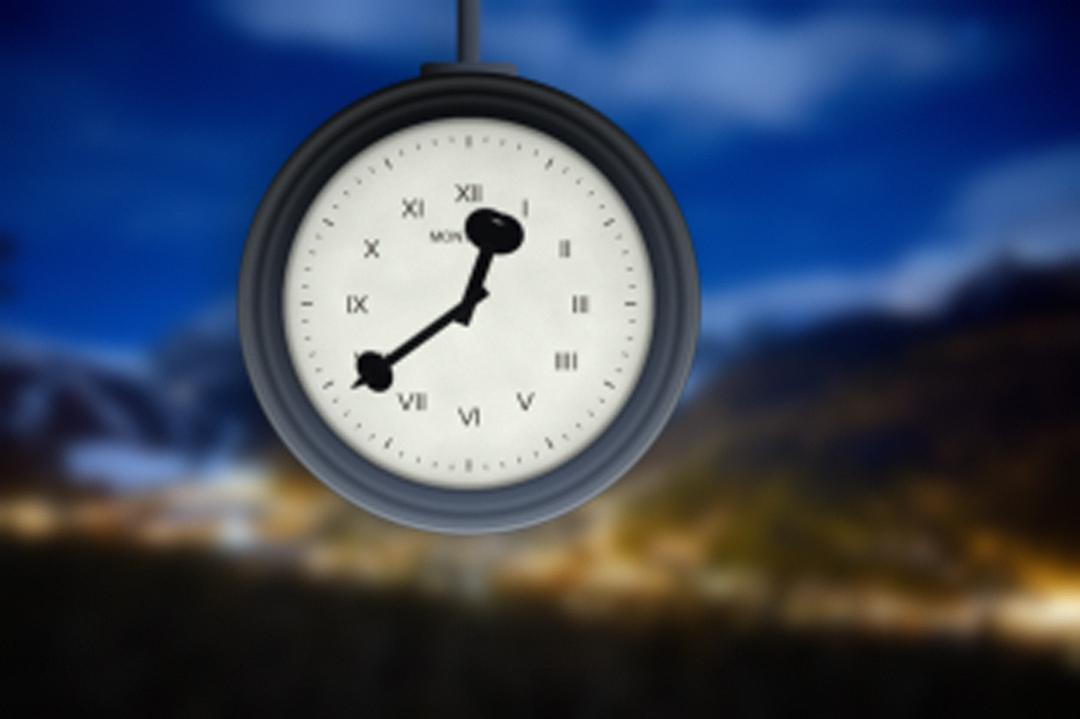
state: 12:39
